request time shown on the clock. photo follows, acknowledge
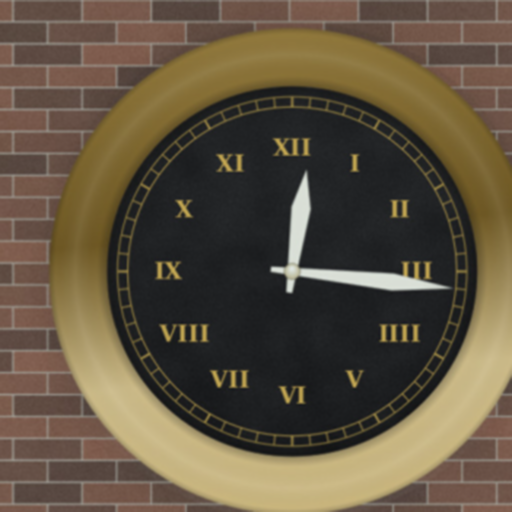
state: 12:16
